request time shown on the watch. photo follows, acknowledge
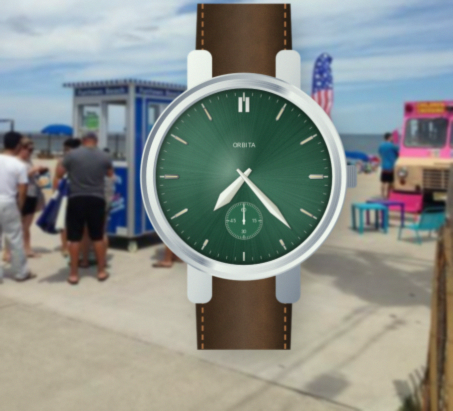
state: 7:23
